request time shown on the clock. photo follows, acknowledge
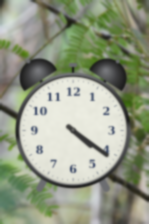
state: 4:21
